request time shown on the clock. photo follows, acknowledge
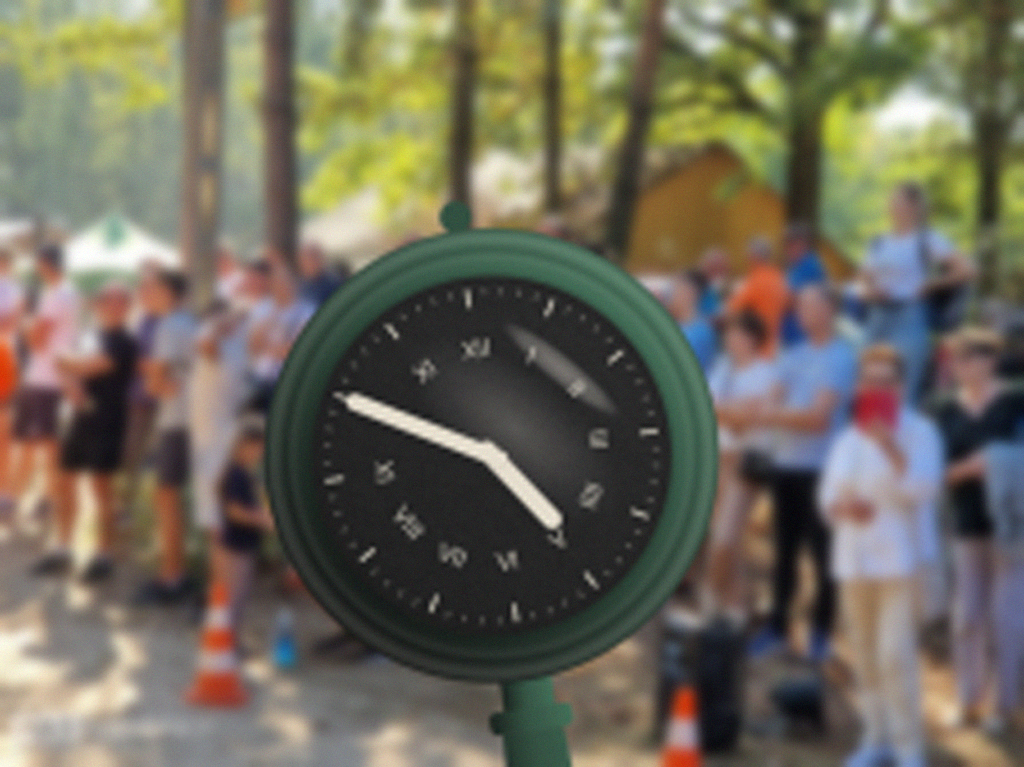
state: 4:50
